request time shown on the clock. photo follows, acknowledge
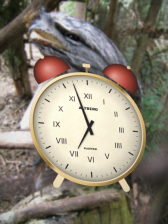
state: 6:57
